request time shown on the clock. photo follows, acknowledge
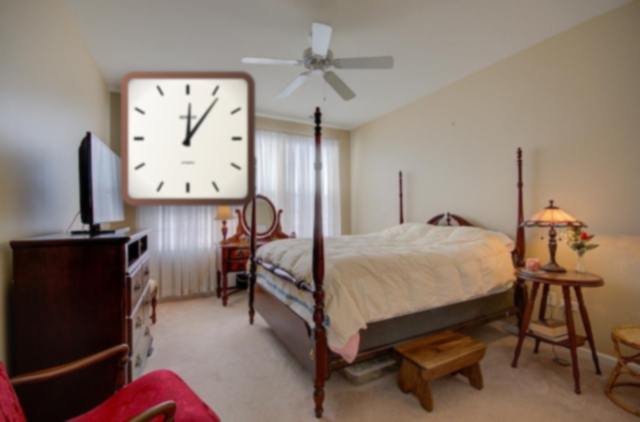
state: 12:06
